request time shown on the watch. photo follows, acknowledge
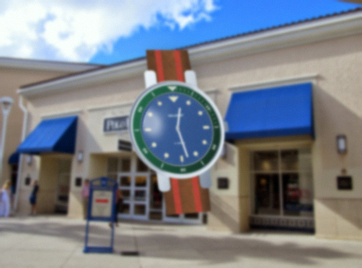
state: 12:28
